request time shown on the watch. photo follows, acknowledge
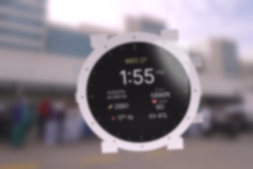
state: 1:55
